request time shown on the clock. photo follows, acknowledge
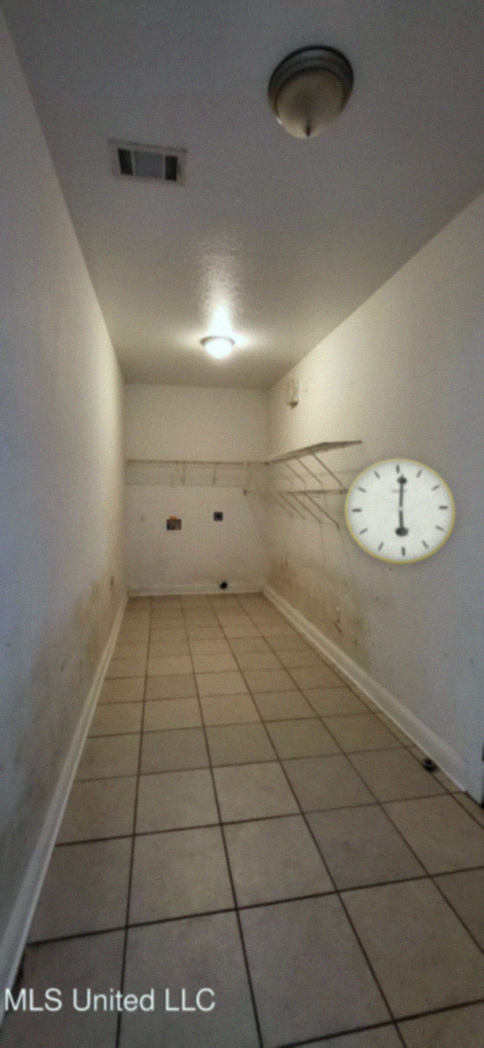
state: 6:01
